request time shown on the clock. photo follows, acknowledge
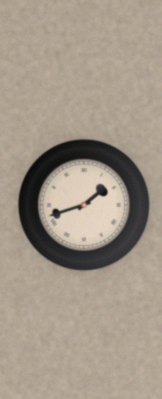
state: 1:42
